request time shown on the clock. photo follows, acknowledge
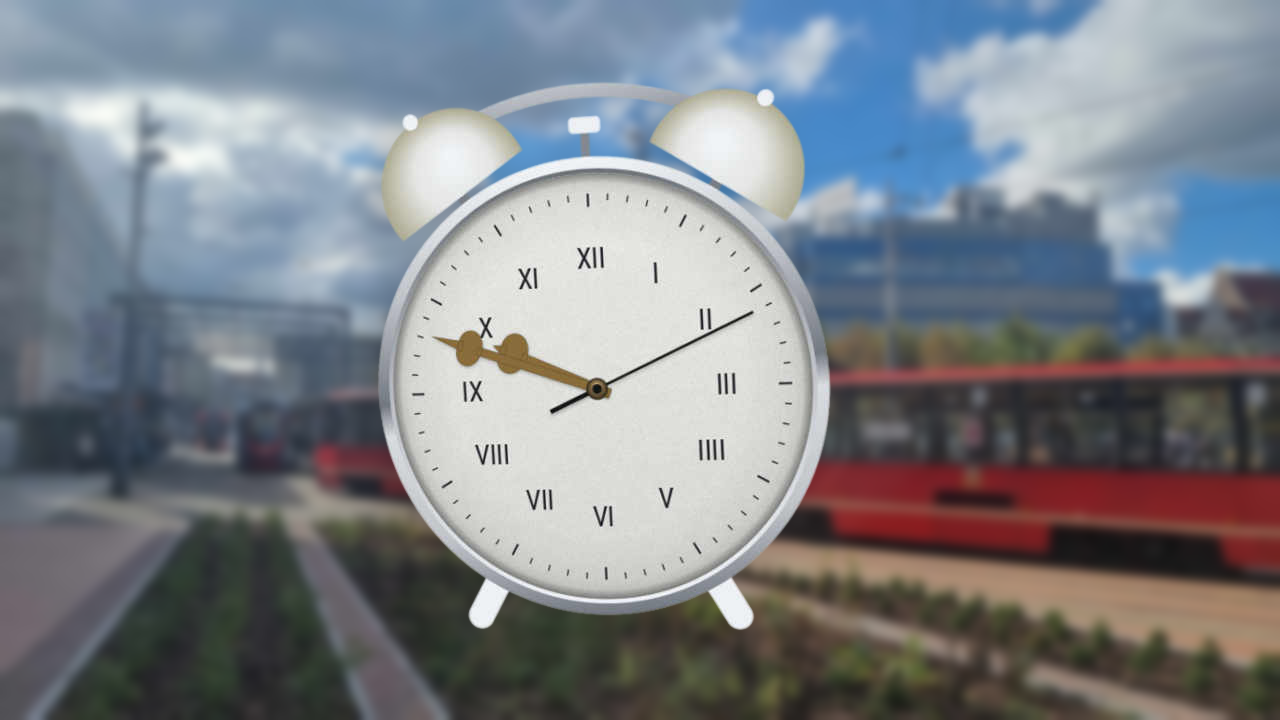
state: 9:48:11
